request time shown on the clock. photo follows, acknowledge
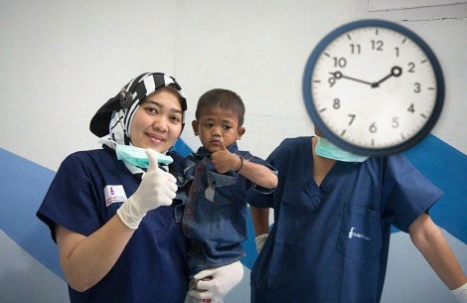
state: 1:47
